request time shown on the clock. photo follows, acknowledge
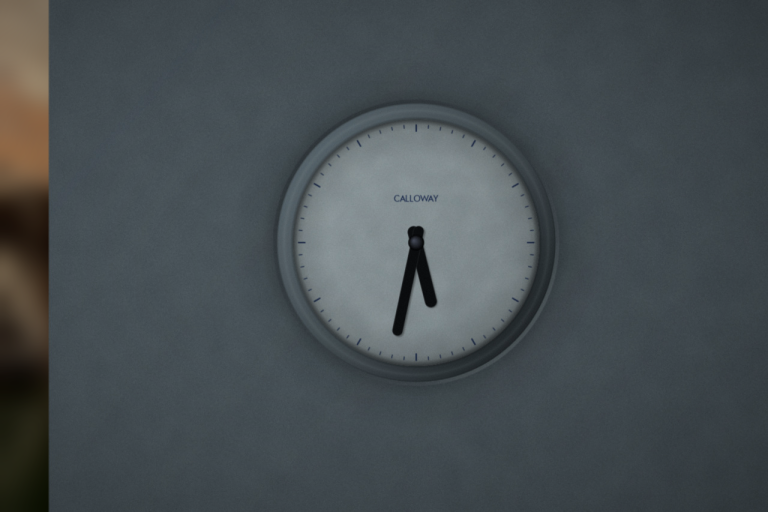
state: 5:32
